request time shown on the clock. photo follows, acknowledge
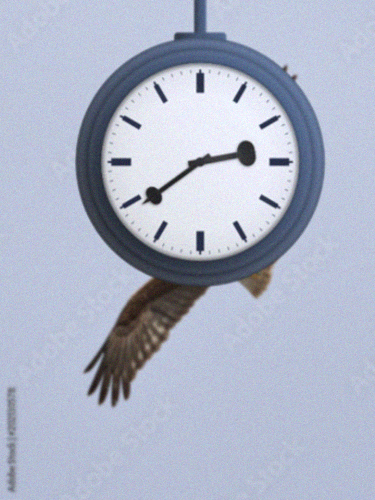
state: 2:39
